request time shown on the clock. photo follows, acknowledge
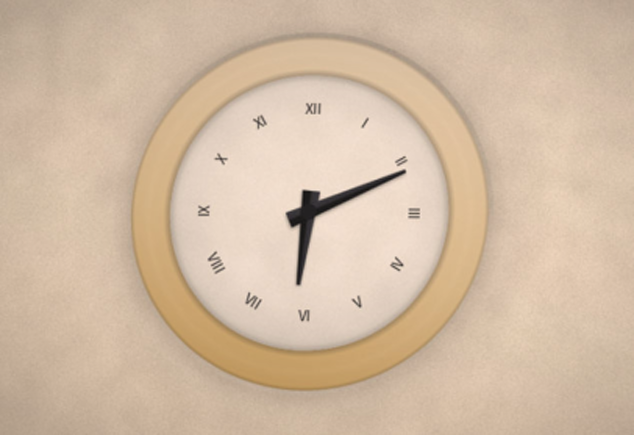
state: 6:11
